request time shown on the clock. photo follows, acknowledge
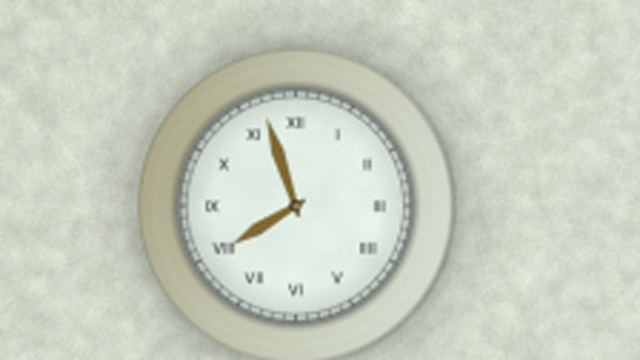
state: 7:57
